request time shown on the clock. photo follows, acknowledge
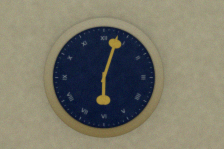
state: 6:03
